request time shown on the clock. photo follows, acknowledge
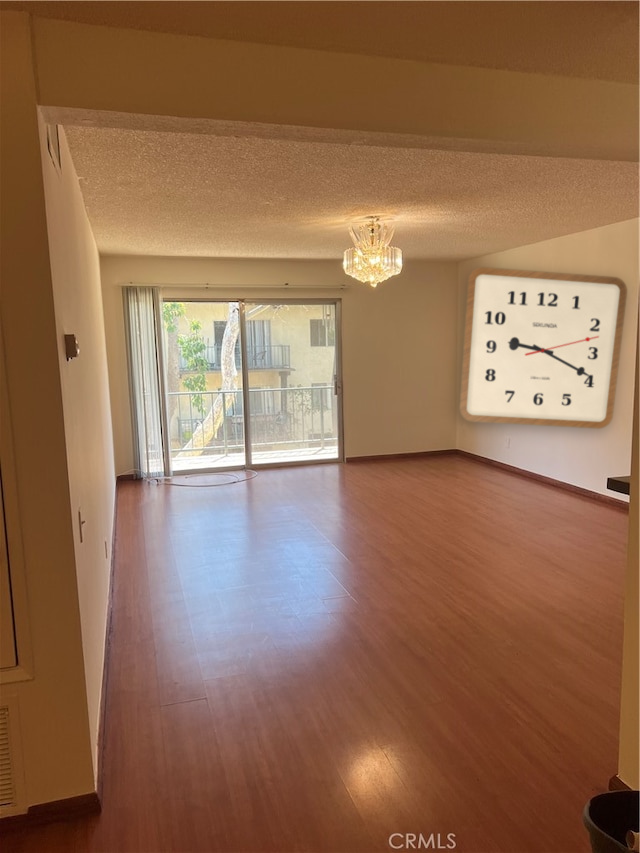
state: 9:19:12
